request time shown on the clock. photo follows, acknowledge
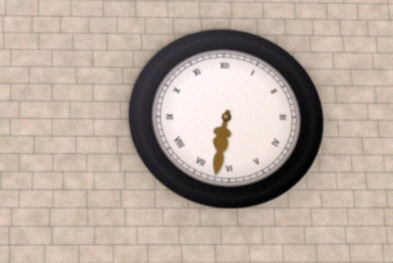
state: 6:32
